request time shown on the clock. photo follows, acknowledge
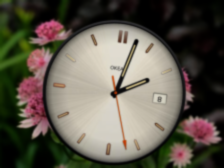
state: 2:02:27
